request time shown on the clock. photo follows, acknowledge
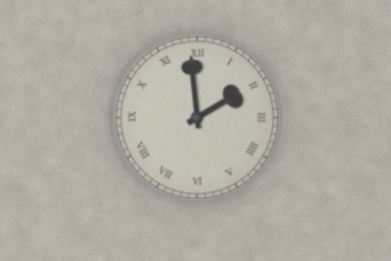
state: 1:59
